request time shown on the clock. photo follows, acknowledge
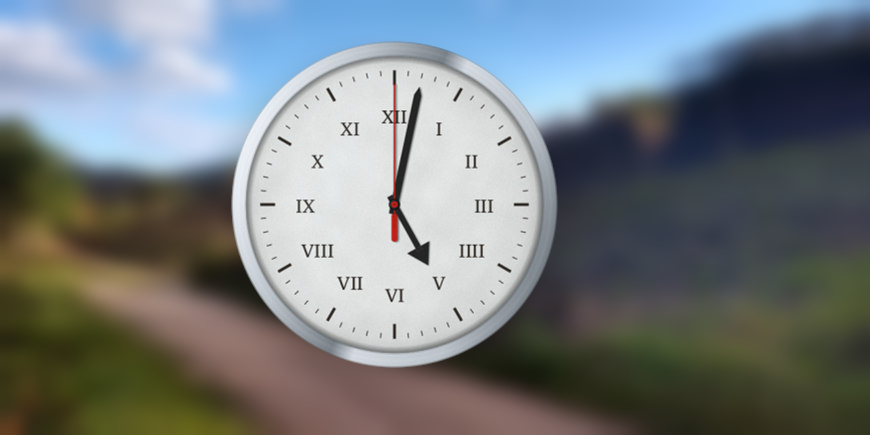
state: 5:02:00
